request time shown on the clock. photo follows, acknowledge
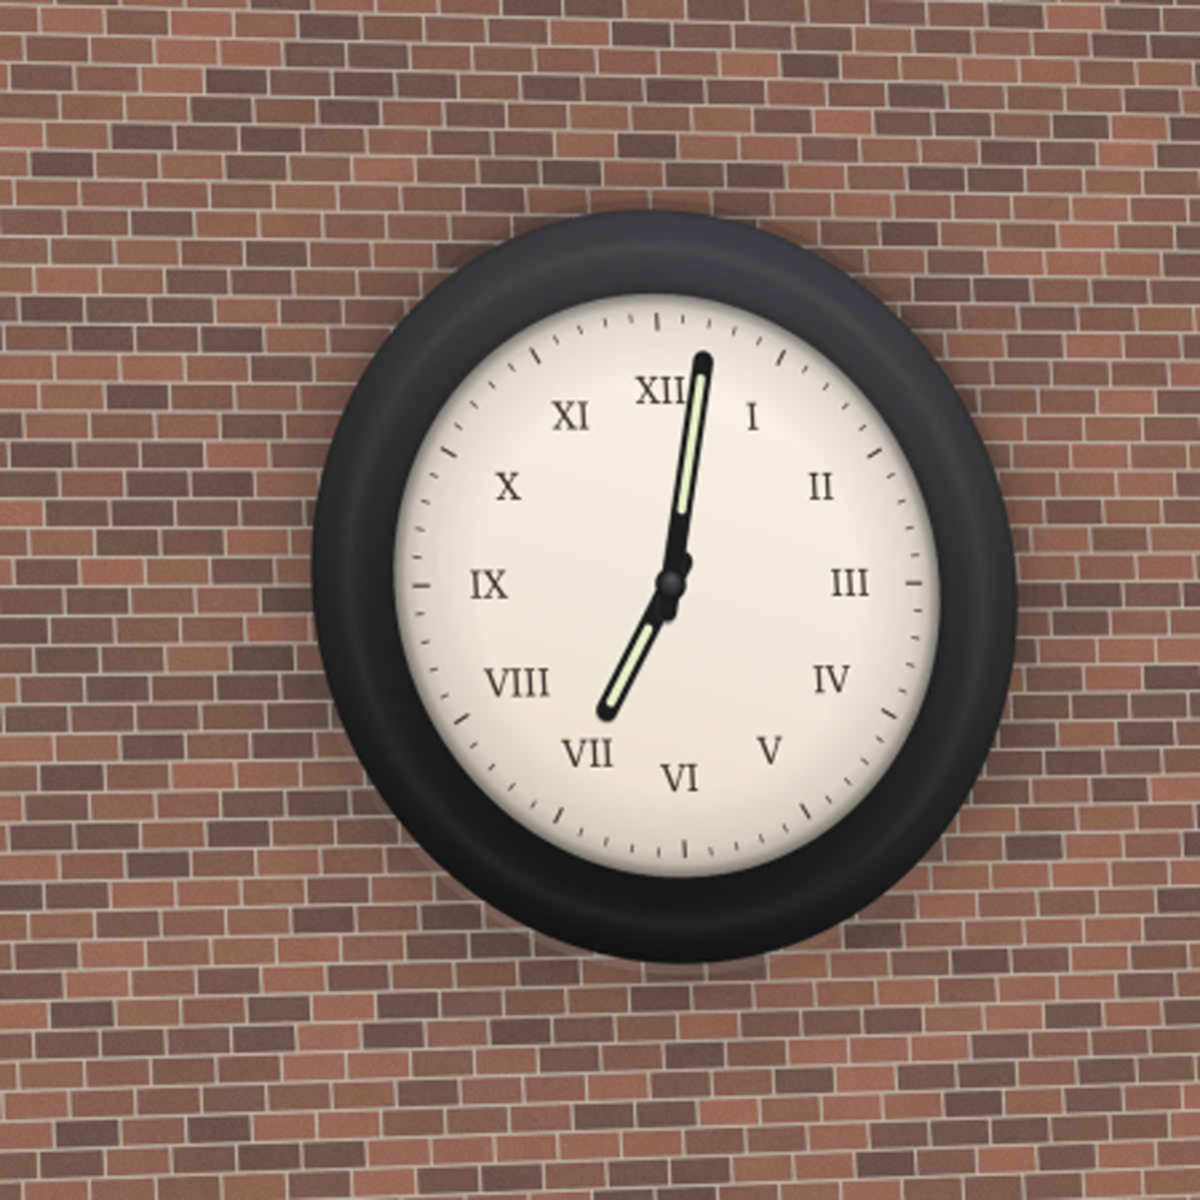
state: 7:02
